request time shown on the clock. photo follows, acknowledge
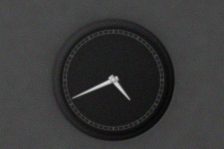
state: 4:41
